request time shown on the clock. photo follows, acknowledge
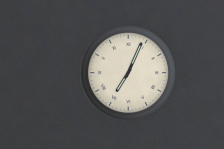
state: 7:04
